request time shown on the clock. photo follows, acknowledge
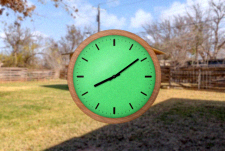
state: 8:09
